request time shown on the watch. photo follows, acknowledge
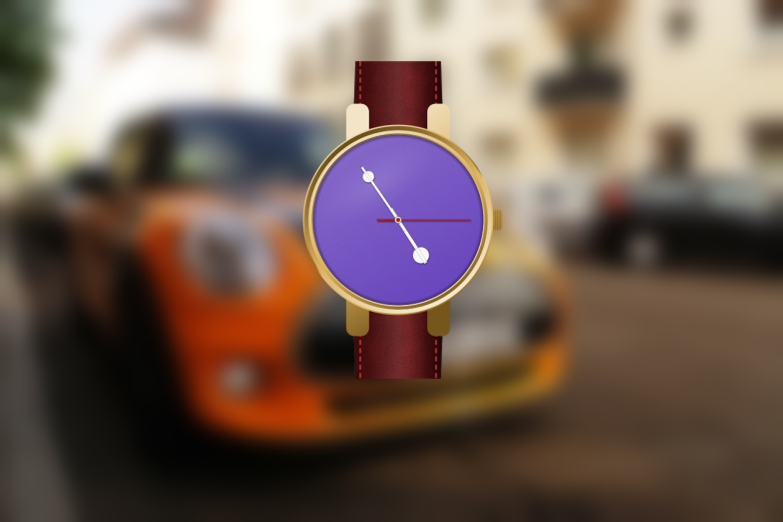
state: 4:54:15
